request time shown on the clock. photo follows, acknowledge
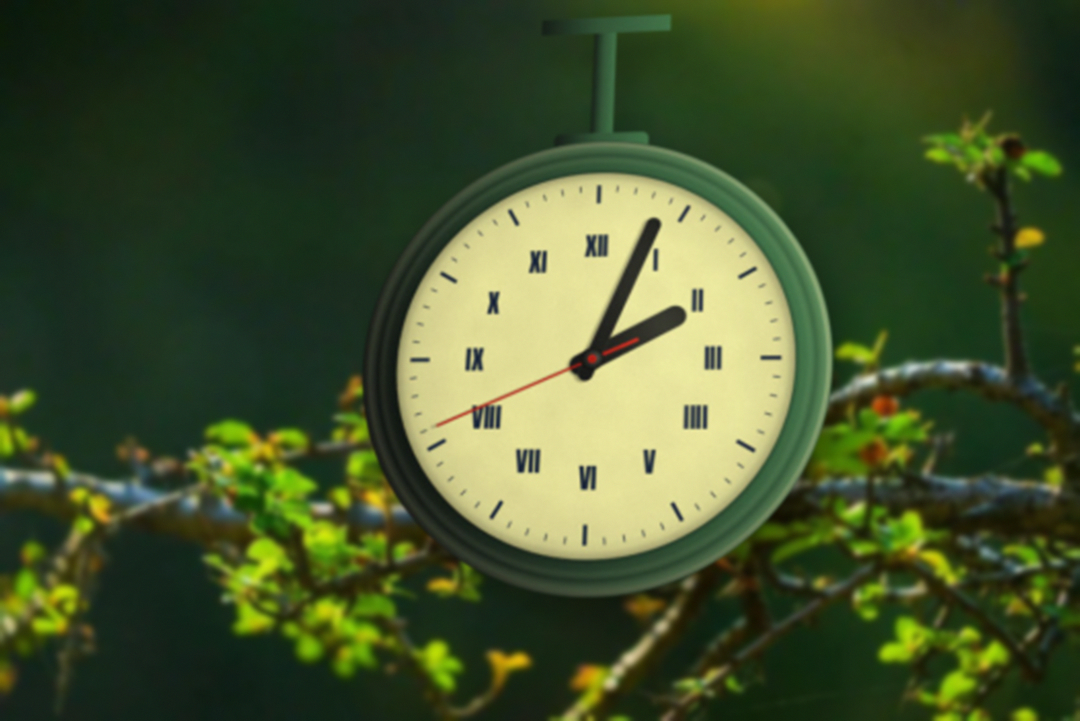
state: 2:03:41
